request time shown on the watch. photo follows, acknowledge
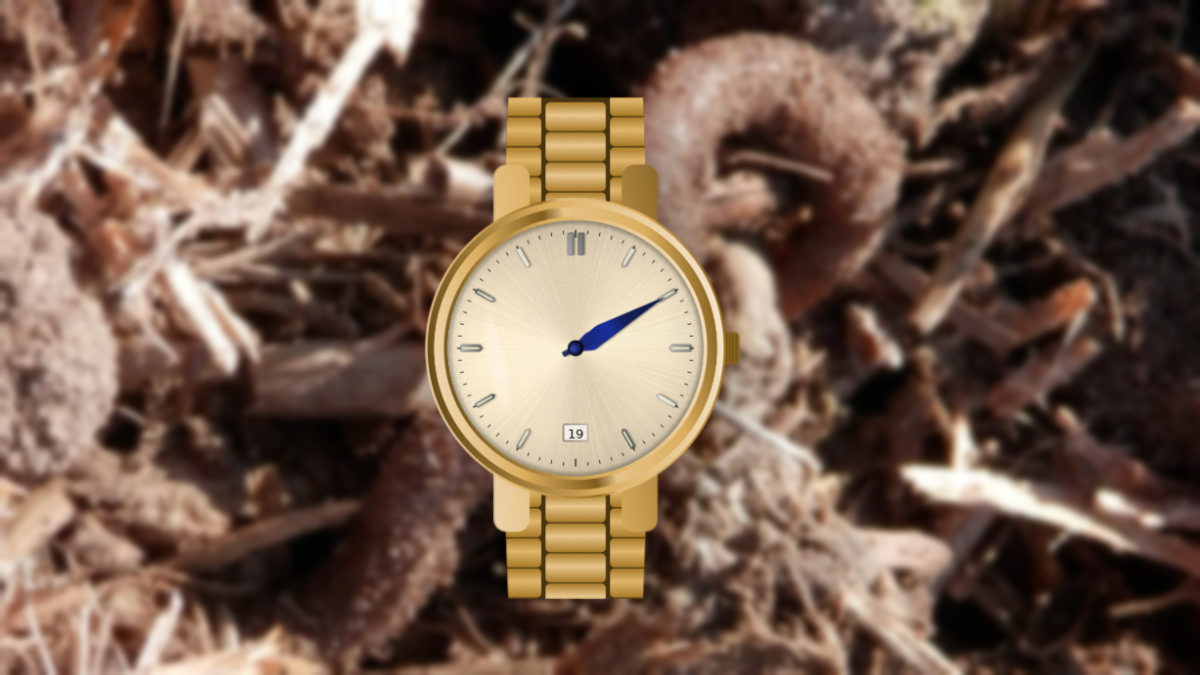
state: 2:10
